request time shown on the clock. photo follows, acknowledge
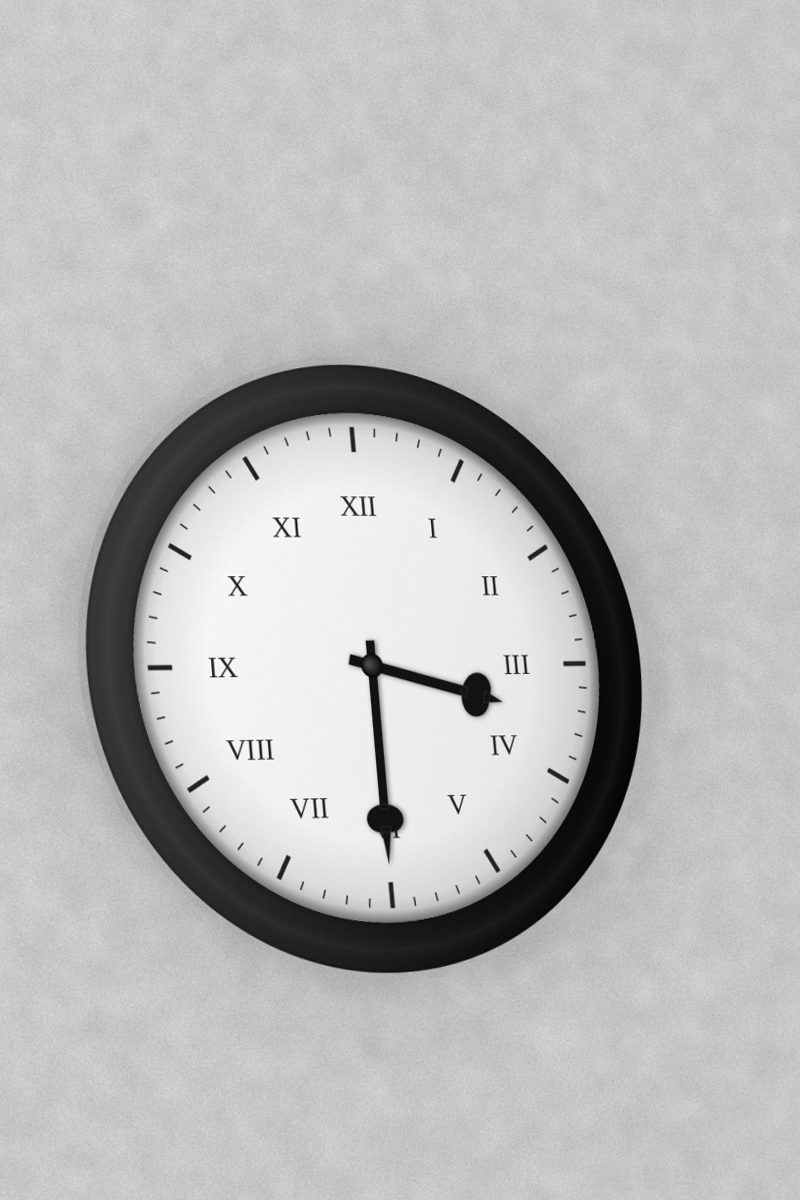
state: 3:30
